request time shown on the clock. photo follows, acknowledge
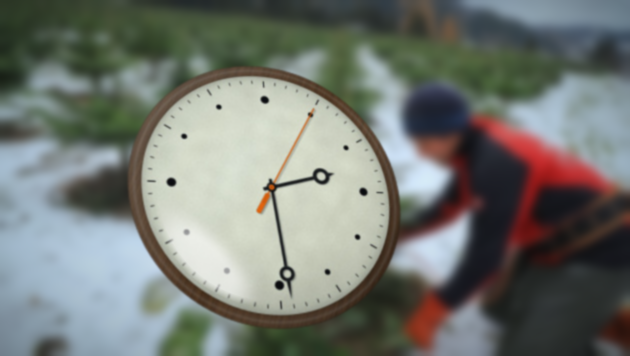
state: 2:29:05
